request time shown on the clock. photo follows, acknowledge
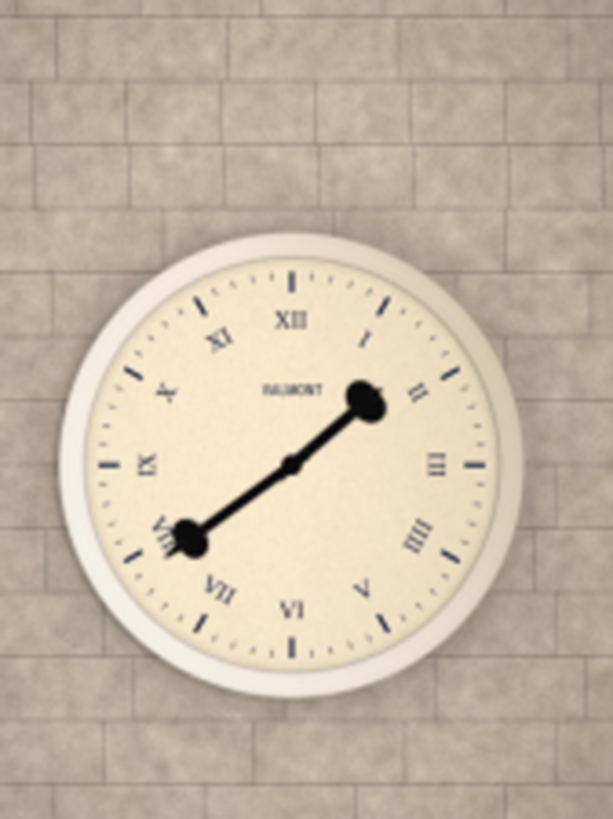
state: 1:39
